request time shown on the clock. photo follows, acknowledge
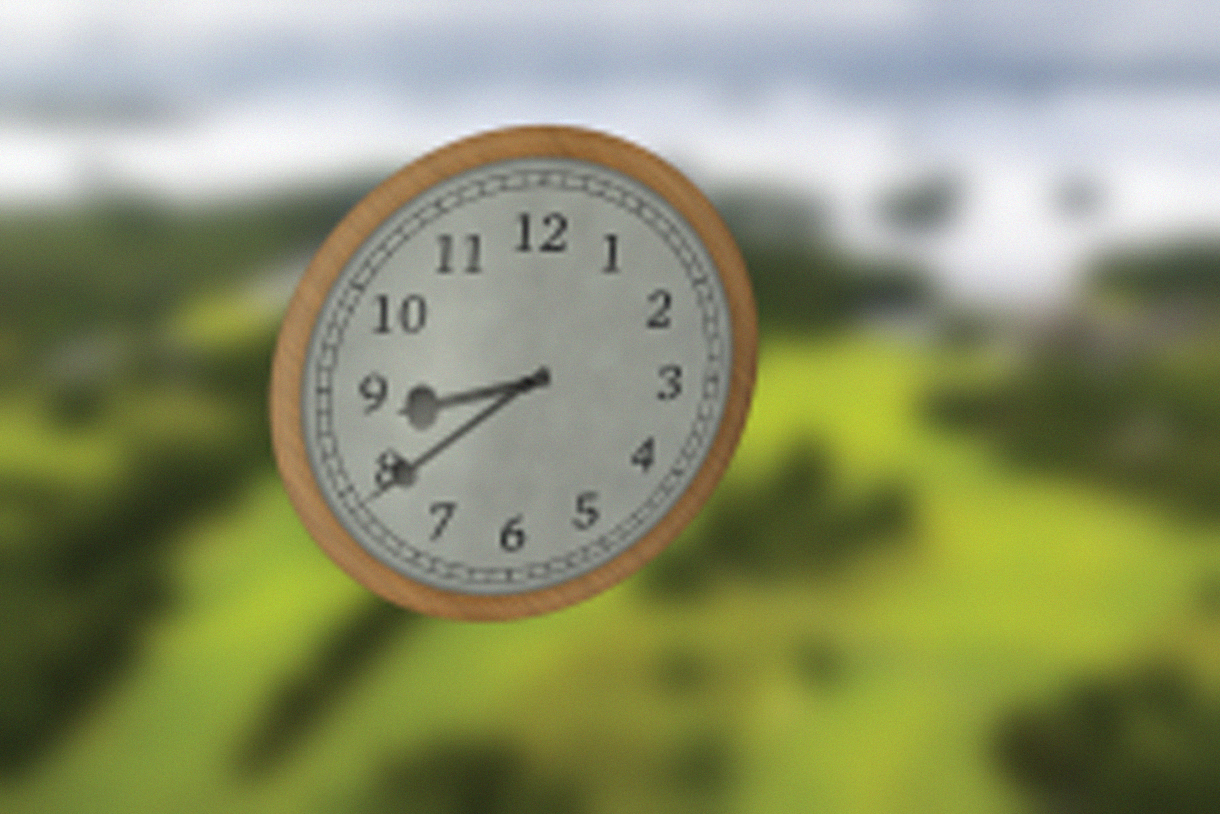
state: 8:39
